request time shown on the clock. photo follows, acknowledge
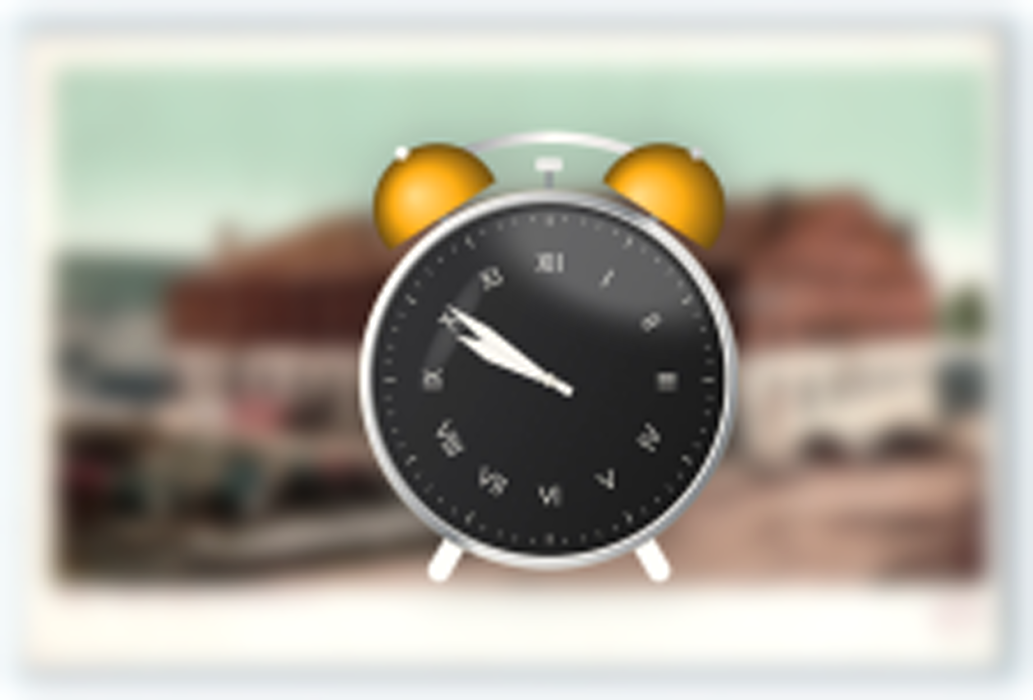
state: 9:51
